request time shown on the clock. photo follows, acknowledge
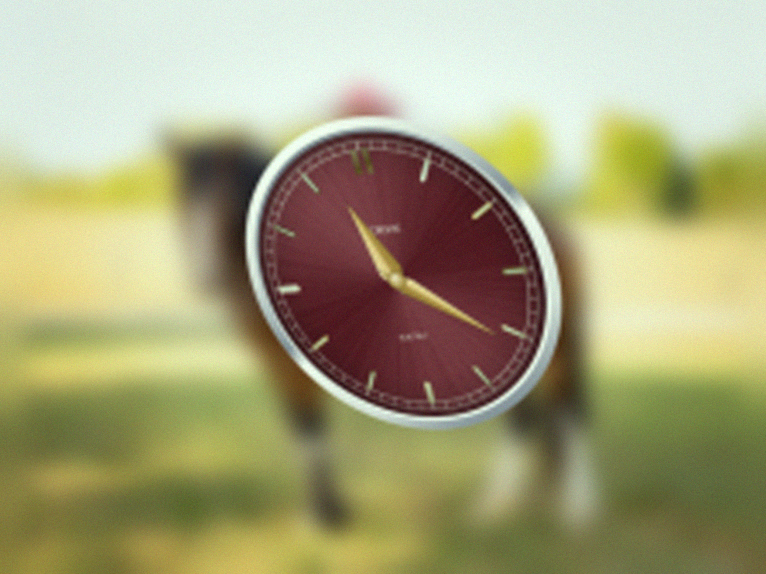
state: 11:21
